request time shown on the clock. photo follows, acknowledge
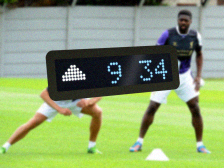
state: 9:34
